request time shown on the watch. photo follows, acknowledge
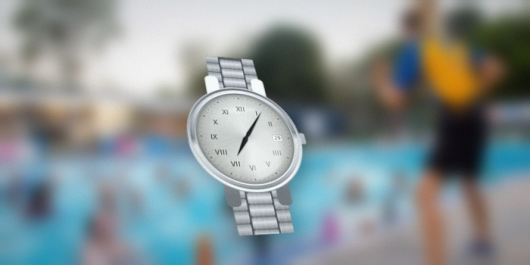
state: 7:06
